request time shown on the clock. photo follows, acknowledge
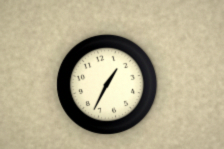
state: 1:37
